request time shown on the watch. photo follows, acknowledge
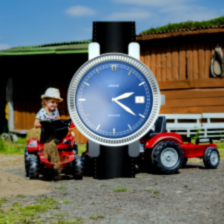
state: 2:21
